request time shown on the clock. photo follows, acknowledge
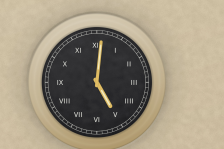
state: 5:01
